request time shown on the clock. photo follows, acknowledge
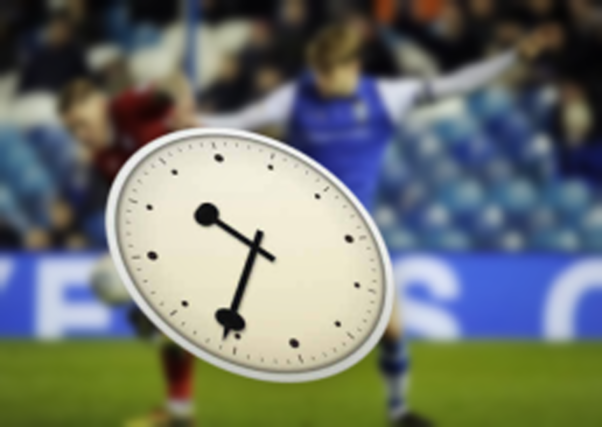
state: 10:36
